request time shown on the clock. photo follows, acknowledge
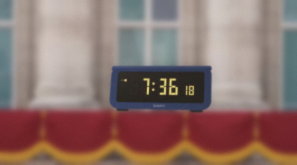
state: 7:36:18
